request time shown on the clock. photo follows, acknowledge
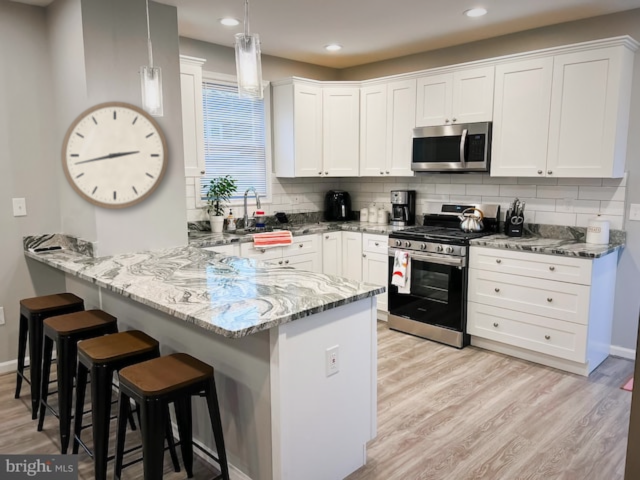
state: 2:43
